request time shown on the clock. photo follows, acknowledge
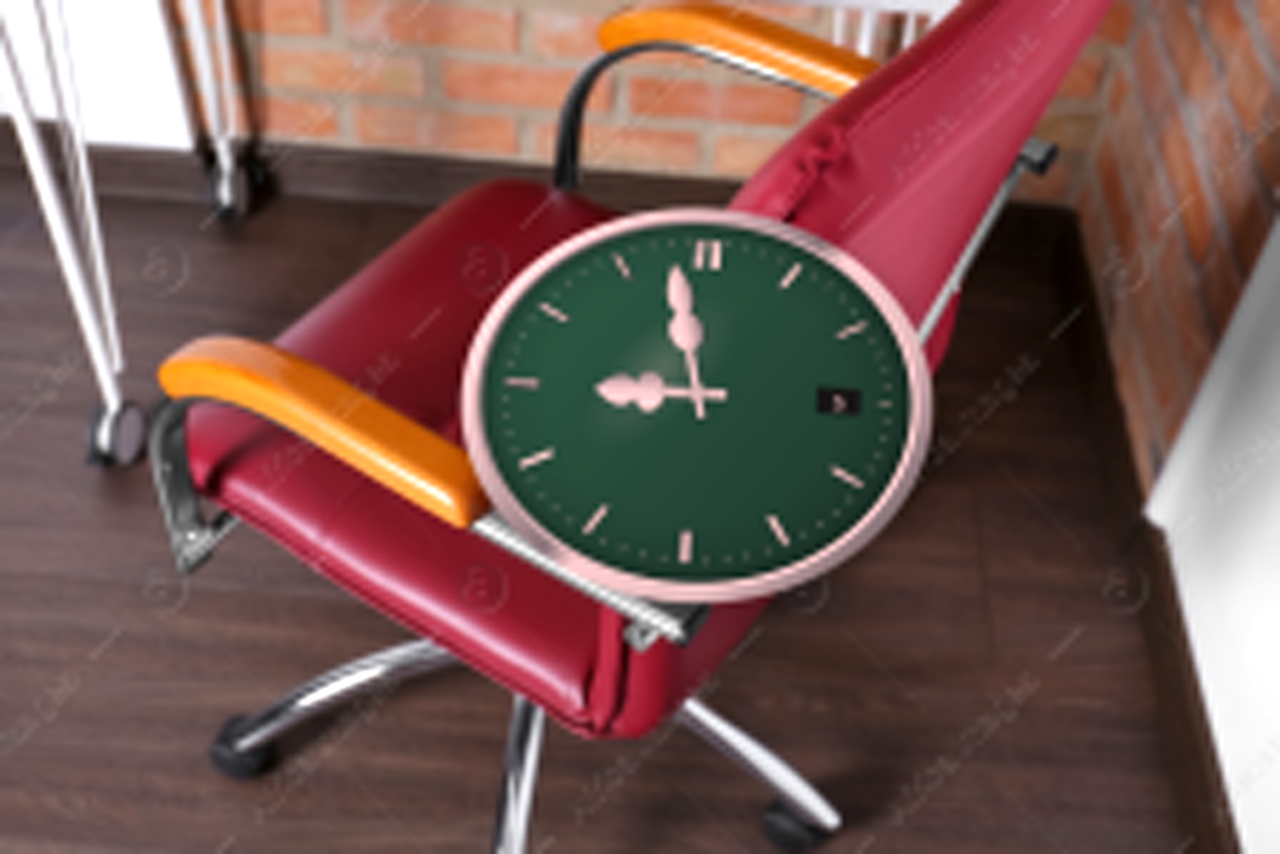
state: 8:58
